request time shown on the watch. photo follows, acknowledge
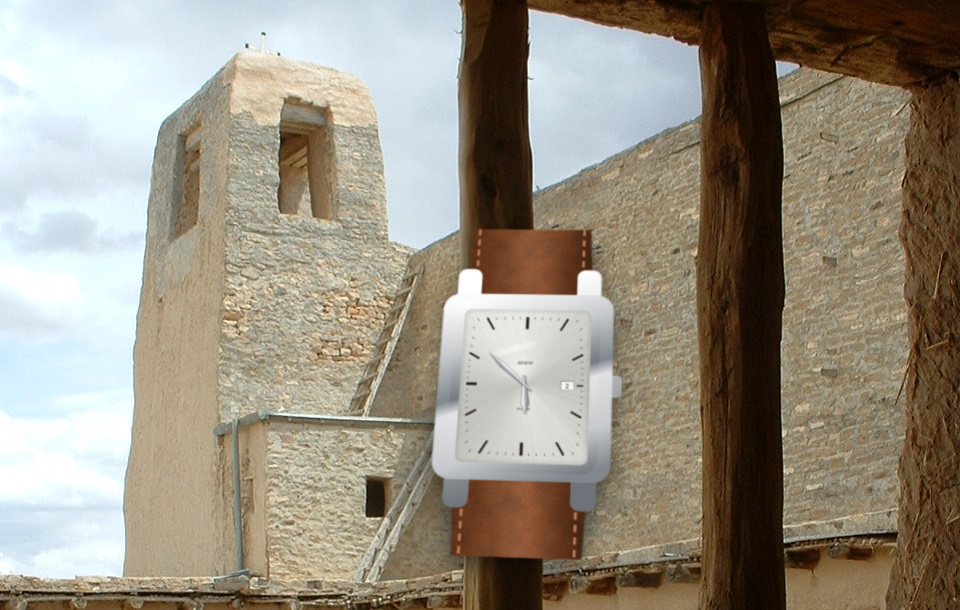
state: 5:52
